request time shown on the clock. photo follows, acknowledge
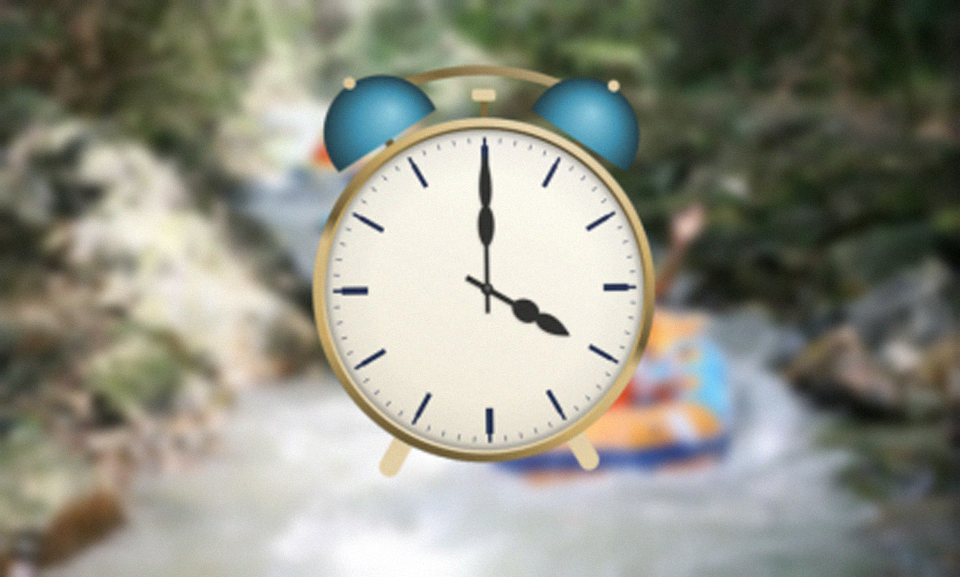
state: 4:00
